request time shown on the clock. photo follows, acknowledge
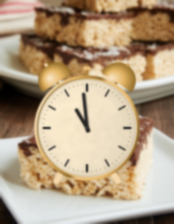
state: 10:59
